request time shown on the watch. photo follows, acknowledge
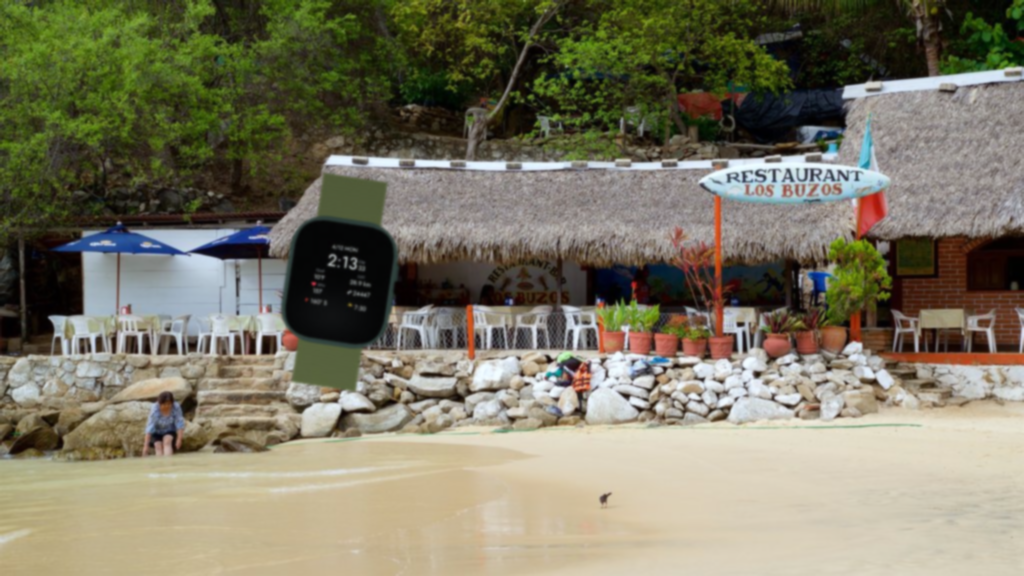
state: 2:13
